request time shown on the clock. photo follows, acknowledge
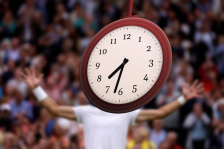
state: 7:32
